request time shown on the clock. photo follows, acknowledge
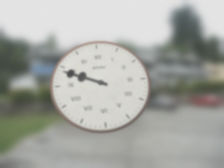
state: 9:49
